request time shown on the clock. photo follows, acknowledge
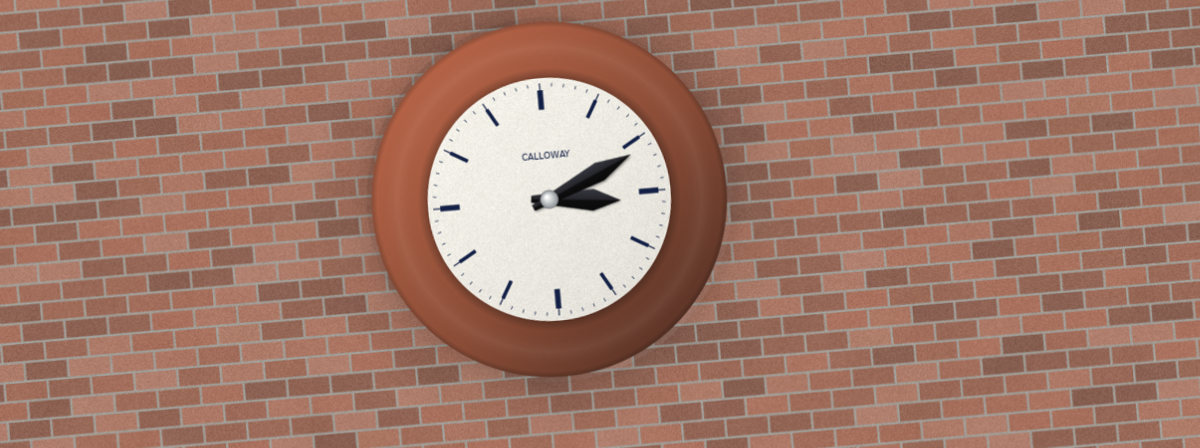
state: 3:11
